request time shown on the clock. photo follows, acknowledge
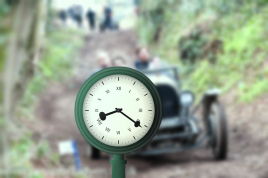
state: 8:21
